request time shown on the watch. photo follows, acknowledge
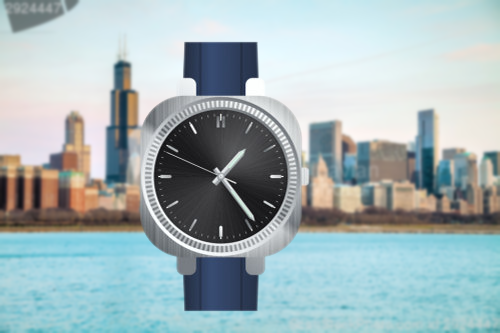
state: 1:23:49
